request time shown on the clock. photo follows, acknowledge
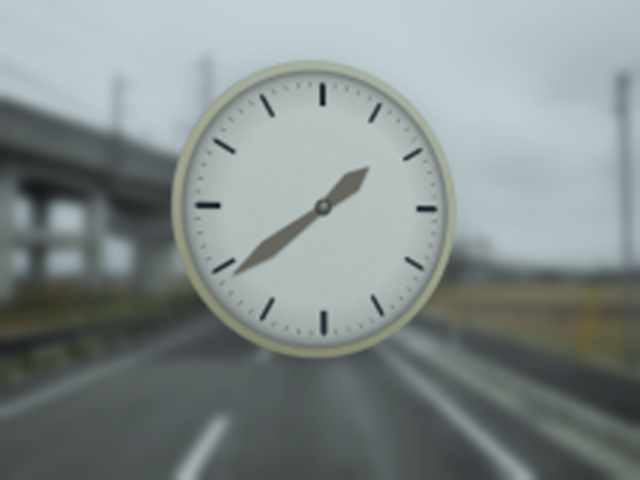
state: 1:39
